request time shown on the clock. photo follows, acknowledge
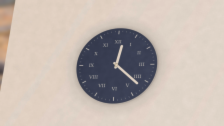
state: 12:22
